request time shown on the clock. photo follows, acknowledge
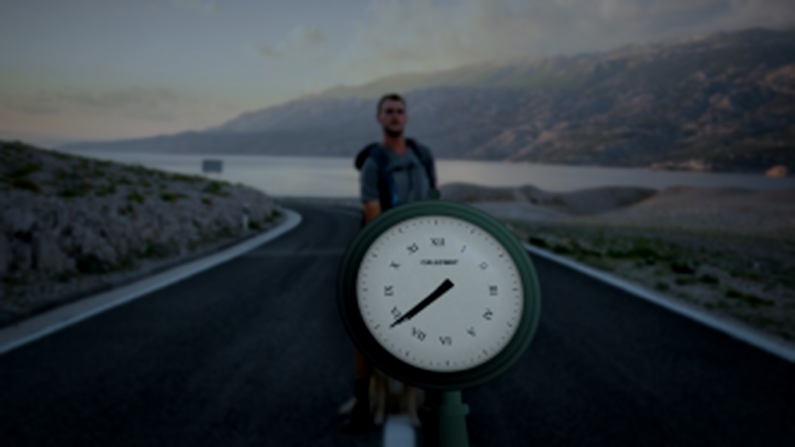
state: 7:39
